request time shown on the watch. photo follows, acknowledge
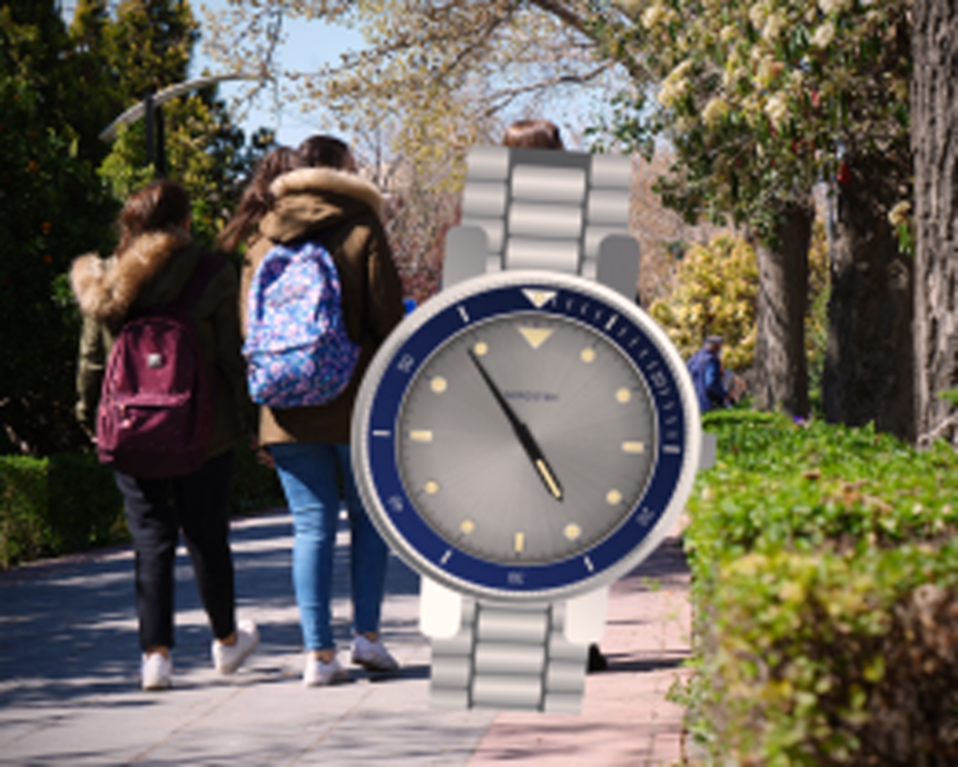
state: 4:54
